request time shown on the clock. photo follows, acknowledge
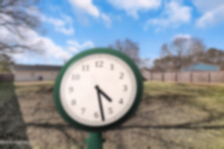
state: 4:28
